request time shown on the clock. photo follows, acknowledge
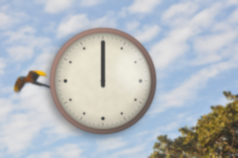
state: 12:00
